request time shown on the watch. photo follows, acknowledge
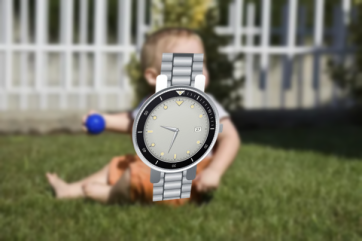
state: 9:33
